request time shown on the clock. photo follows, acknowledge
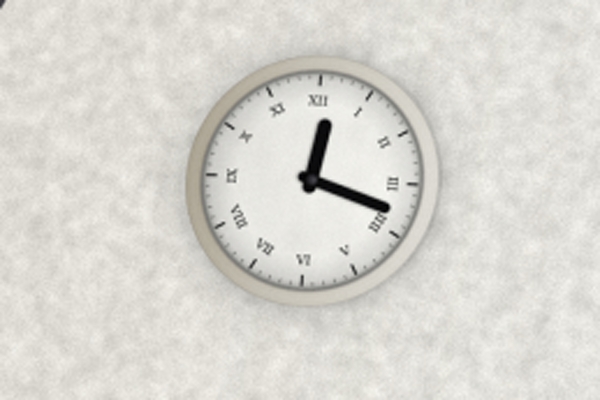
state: 12:18
